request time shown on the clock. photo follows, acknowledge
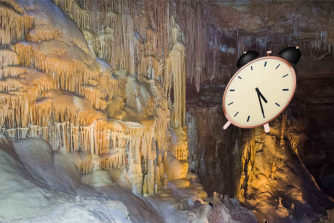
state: 4:25
